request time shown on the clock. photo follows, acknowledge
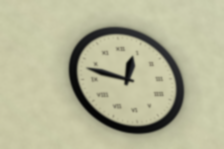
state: 12:48
